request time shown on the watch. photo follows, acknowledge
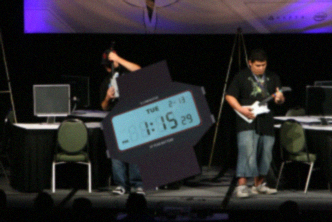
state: 1:15
